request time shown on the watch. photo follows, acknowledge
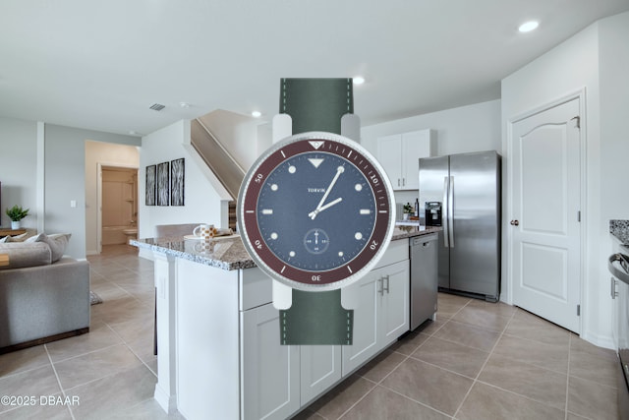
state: 2:05
